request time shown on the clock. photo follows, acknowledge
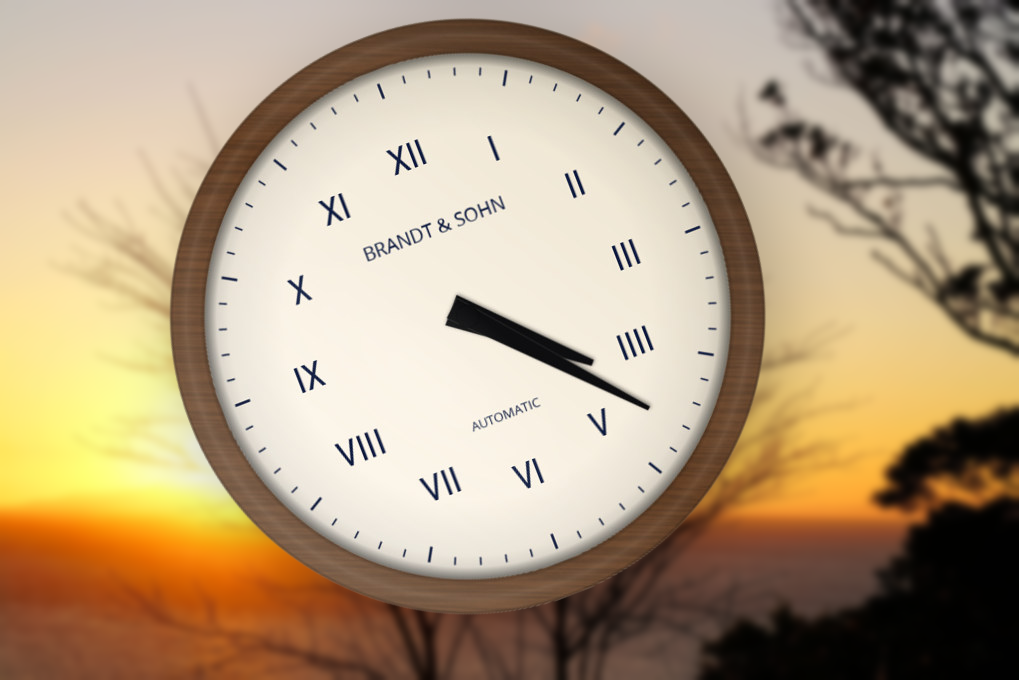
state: 4:23
